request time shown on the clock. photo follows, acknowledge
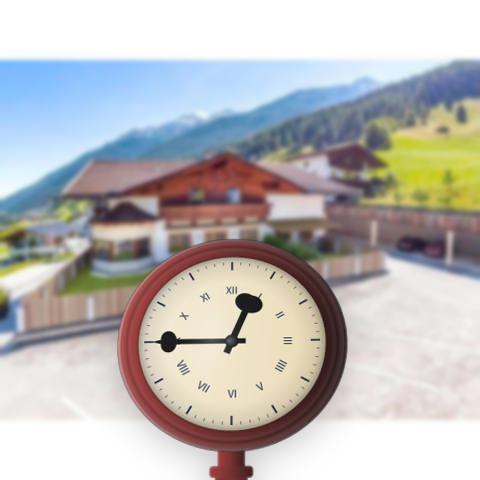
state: 12:45
